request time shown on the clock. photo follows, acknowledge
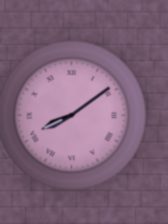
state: 8:09
